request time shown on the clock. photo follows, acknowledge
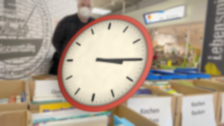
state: 3:15
